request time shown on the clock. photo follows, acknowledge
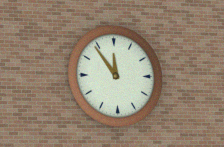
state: 11:54
